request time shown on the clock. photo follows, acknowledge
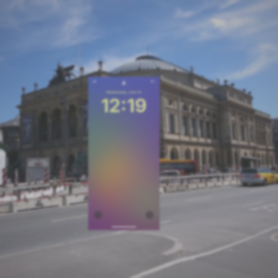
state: 12:19
